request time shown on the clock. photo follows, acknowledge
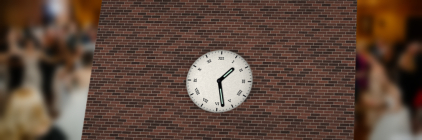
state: 1:28
